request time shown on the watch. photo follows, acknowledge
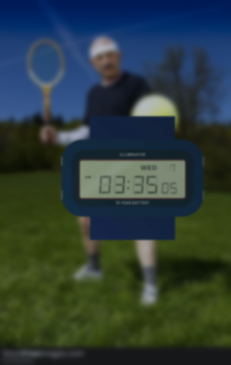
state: 3:35:05
